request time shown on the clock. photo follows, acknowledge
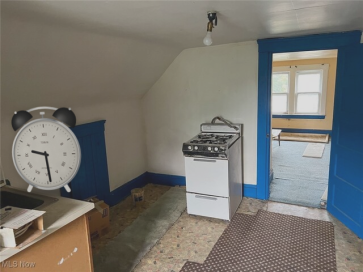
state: 9:29
